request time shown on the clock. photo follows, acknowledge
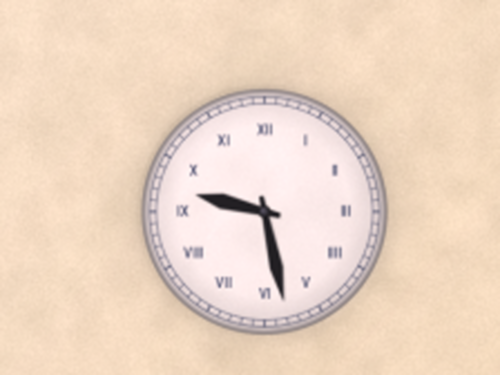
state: 9:28
